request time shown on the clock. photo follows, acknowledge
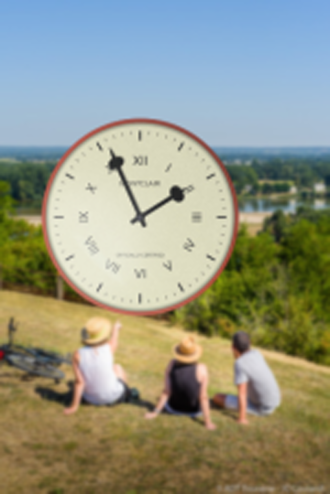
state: 1:56
